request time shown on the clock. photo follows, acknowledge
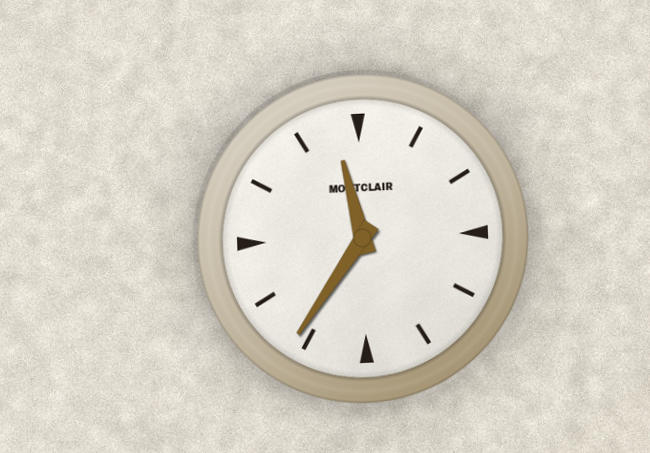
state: 11:36
